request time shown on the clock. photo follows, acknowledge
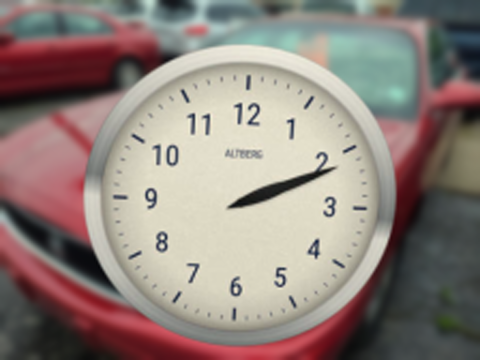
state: 2:11
